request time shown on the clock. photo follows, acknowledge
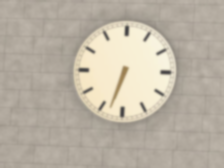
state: 6:33
